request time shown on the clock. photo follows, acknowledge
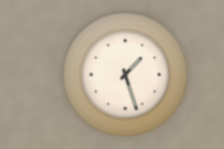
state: 1:27
